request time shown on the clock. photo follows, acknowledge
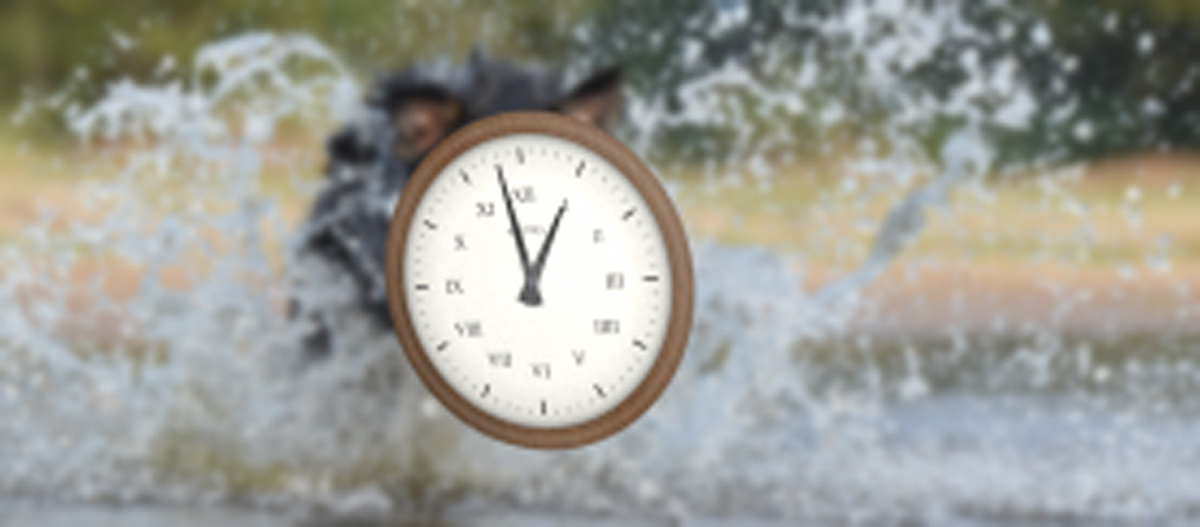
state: 12:58
